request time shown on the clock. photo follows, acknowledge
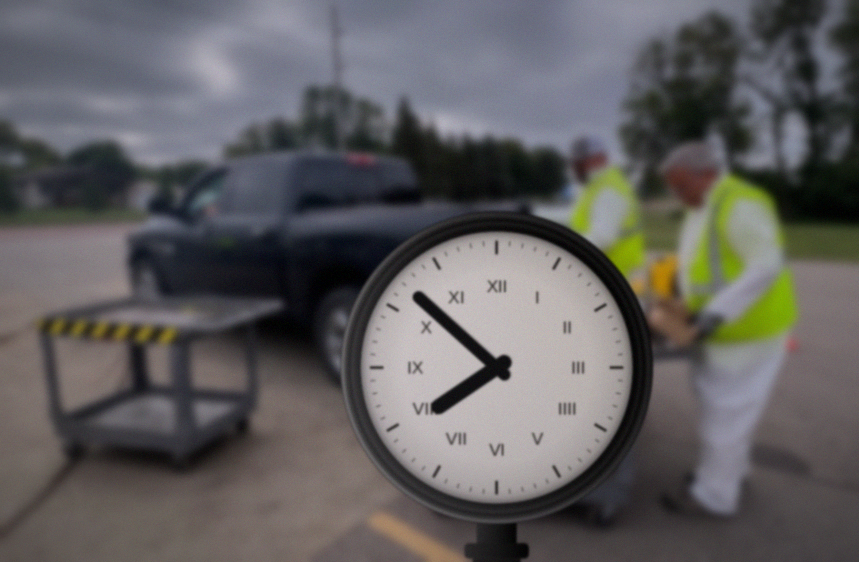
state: 7:52
